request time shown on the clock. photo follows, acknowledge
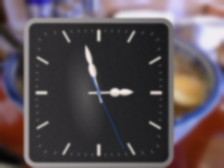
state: 2:57:26
